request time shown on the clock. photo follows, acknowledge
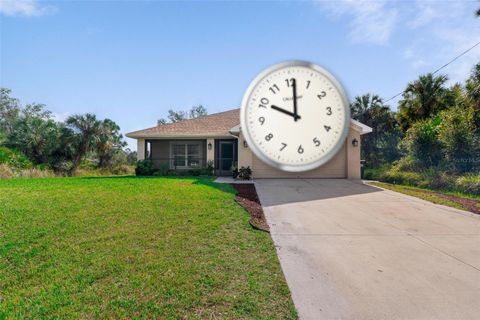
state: 10:01
